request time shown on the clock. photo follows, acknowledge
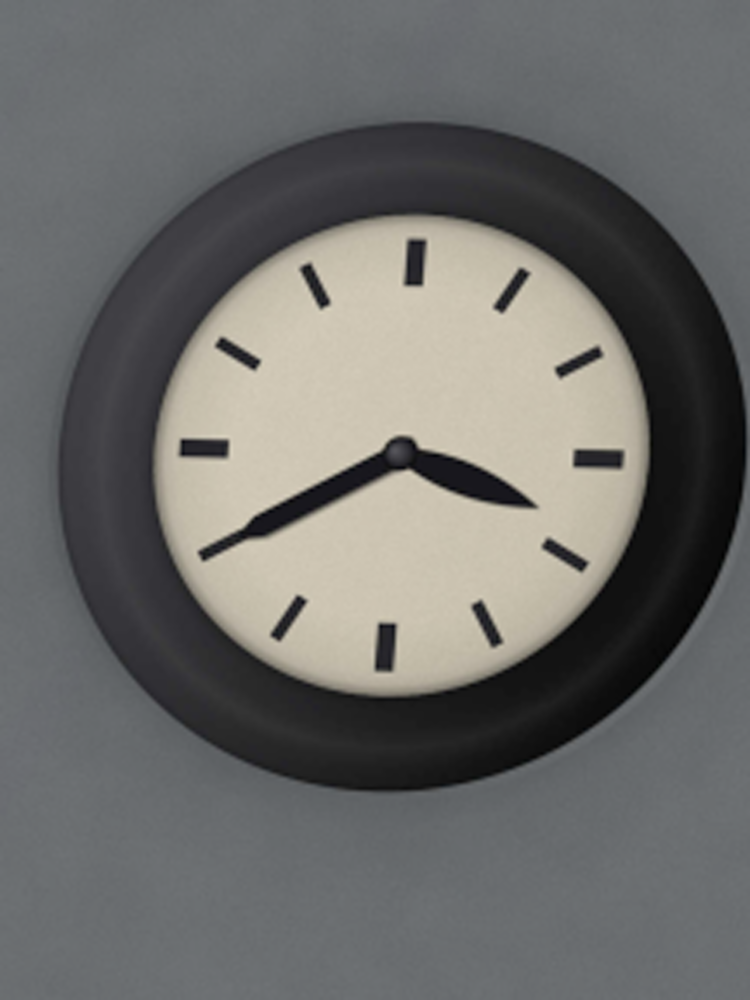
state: 3:40
